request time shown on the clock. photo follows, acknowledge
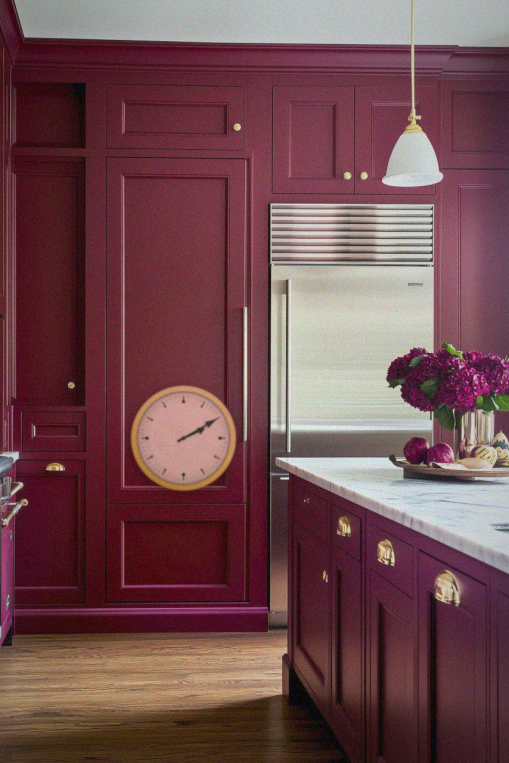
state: 2:10
